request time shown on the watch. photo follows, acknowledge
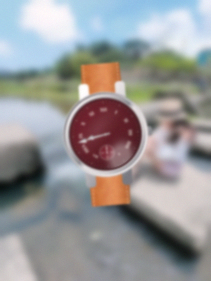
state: 8:43
